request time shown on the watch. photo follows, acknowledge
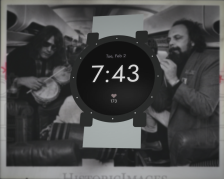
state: 7:43
